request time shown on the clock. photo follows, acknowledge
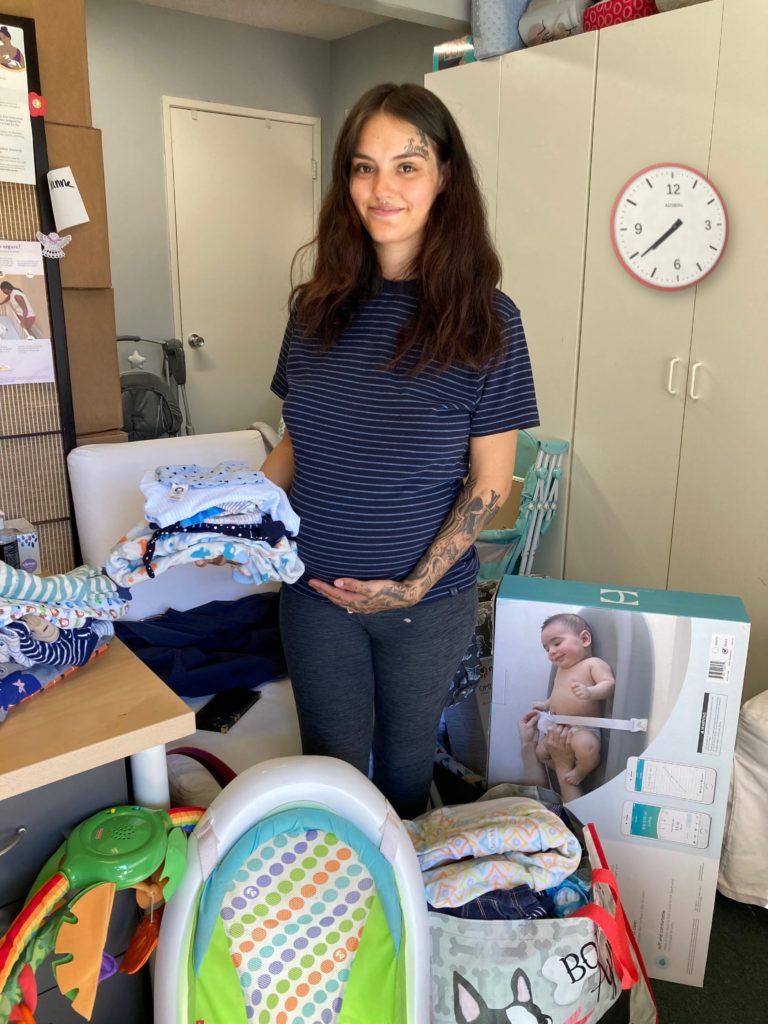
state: 7:39
